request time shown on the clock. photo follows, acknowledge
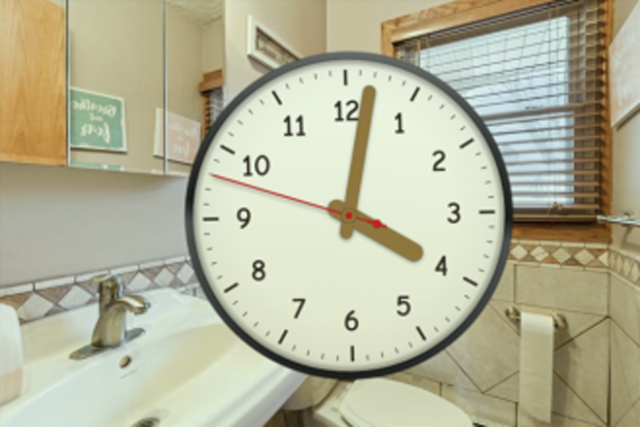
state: 4:01:48
